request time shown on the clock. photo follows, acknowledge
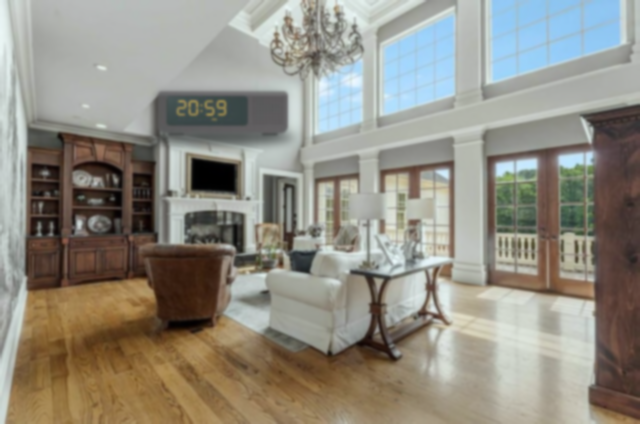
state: 20:59
